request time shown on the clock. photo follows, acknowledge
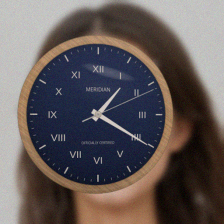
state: 1:20:11
